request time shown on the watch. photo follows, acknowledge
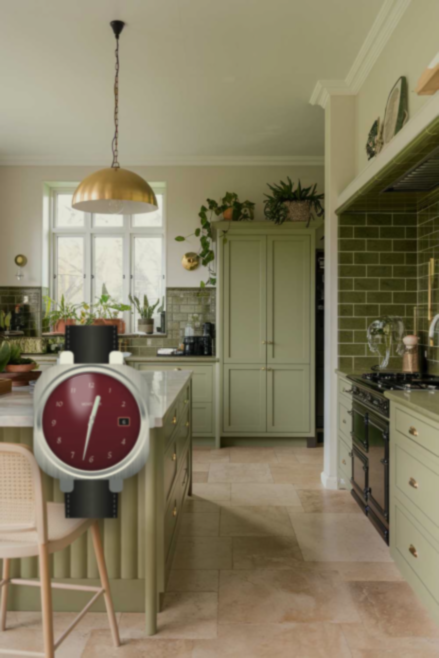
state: 12:32
